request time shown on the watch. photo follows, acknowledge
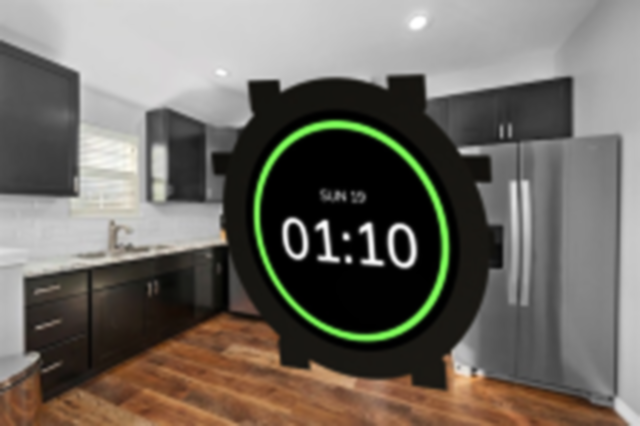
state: 1:10
